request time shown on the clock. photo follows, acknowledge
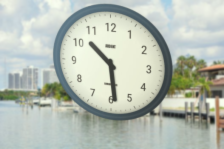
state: 10:29
